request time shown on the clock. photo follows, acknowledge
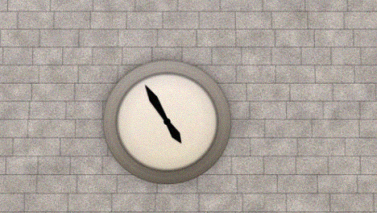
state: 4:55
